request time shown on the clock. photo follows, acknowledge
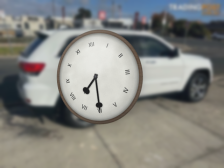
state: 7:30
